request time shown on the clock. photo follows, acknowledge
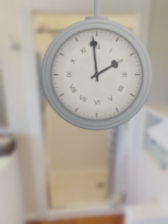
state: 1:59
